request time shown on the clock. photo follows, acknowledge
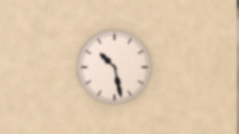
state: 10:28
